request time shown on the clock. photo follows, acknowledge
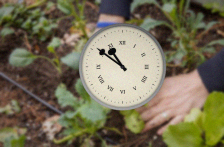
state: 10:51
